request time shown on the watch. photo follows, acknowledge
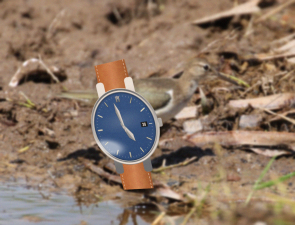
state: 4:58
